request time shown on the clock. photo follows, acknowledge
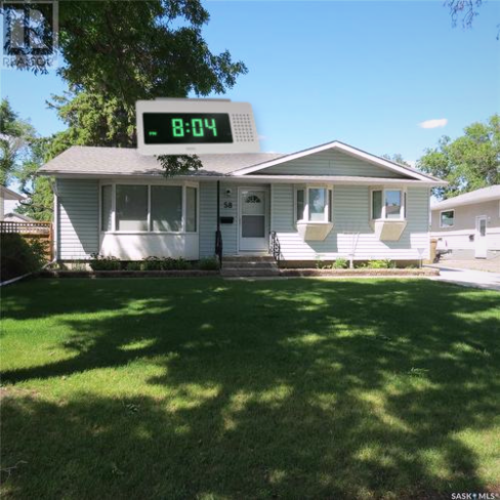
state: 8:04
